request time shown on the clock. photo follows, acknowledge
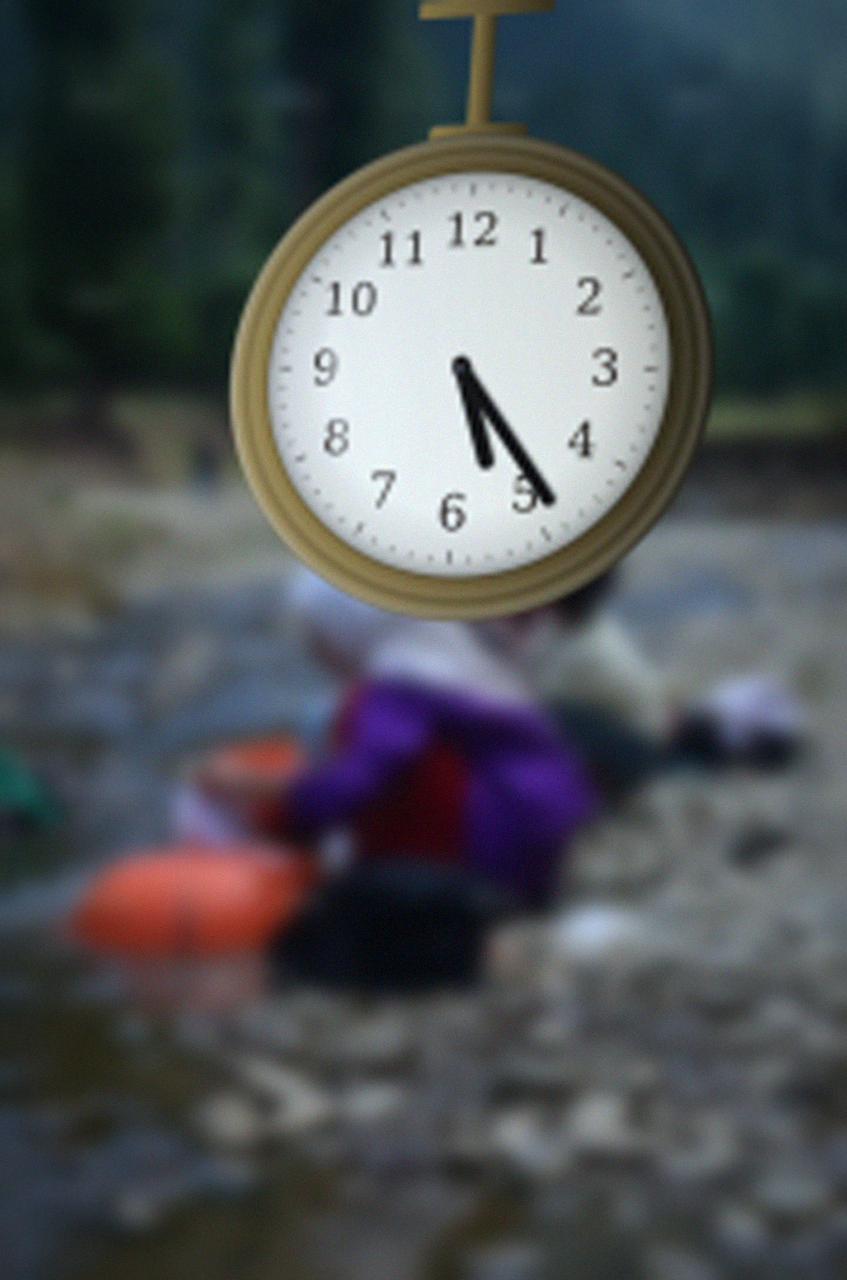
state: 5:24
